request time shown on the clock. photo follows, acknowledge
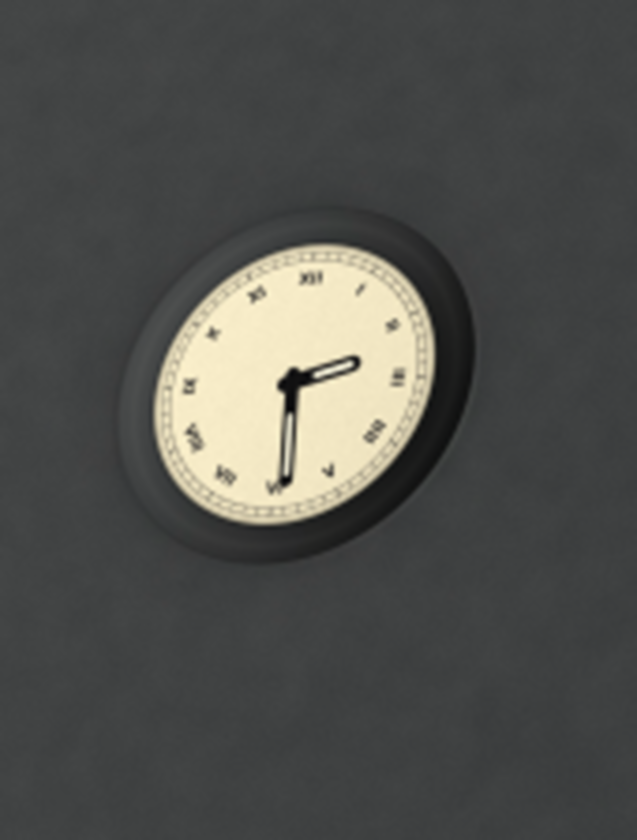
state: 2:29
